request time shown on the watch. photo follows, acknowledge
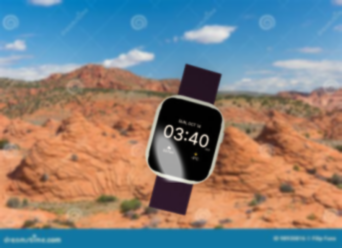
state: 3:40
